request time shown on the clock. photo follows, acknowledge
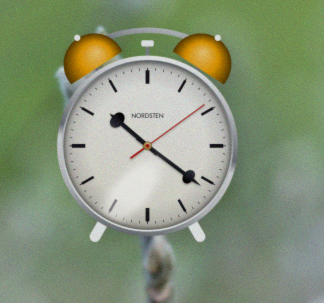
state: 10:21:09
